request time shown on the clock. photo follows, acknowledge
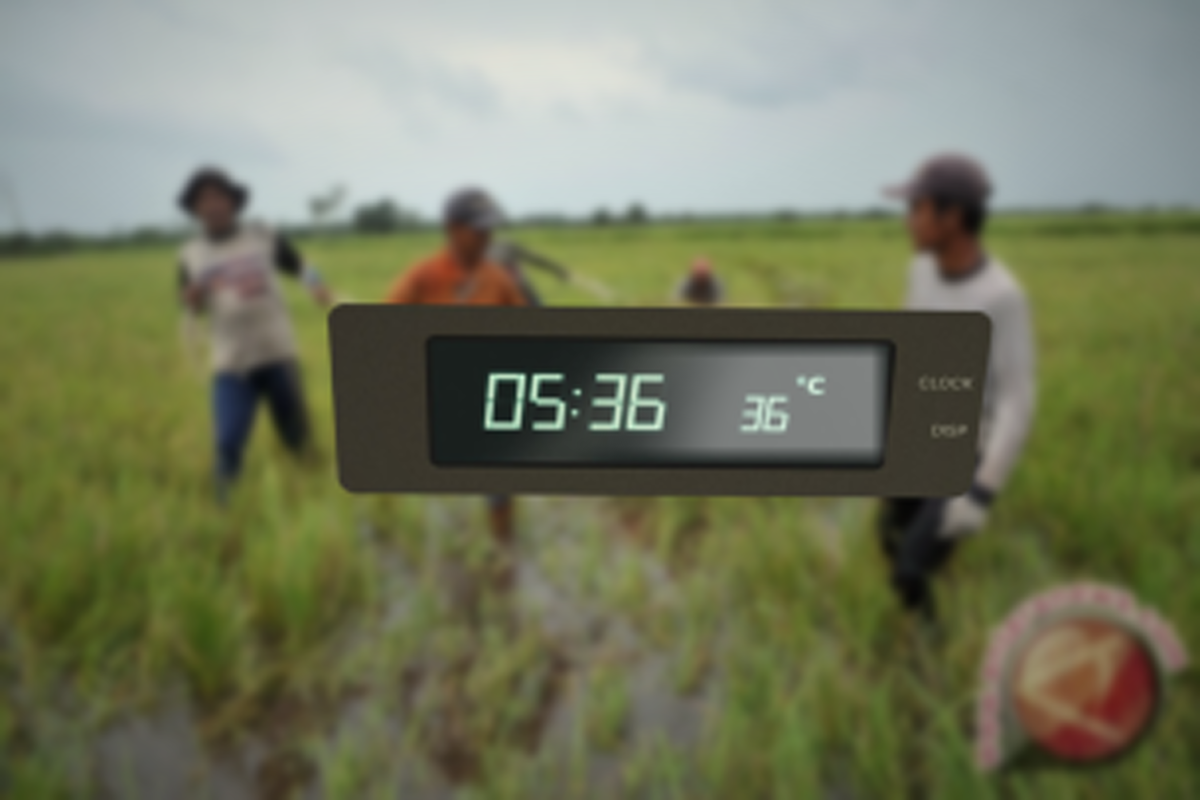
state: 5:36
